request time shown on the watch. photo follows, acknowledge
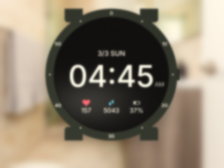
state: 4:45
